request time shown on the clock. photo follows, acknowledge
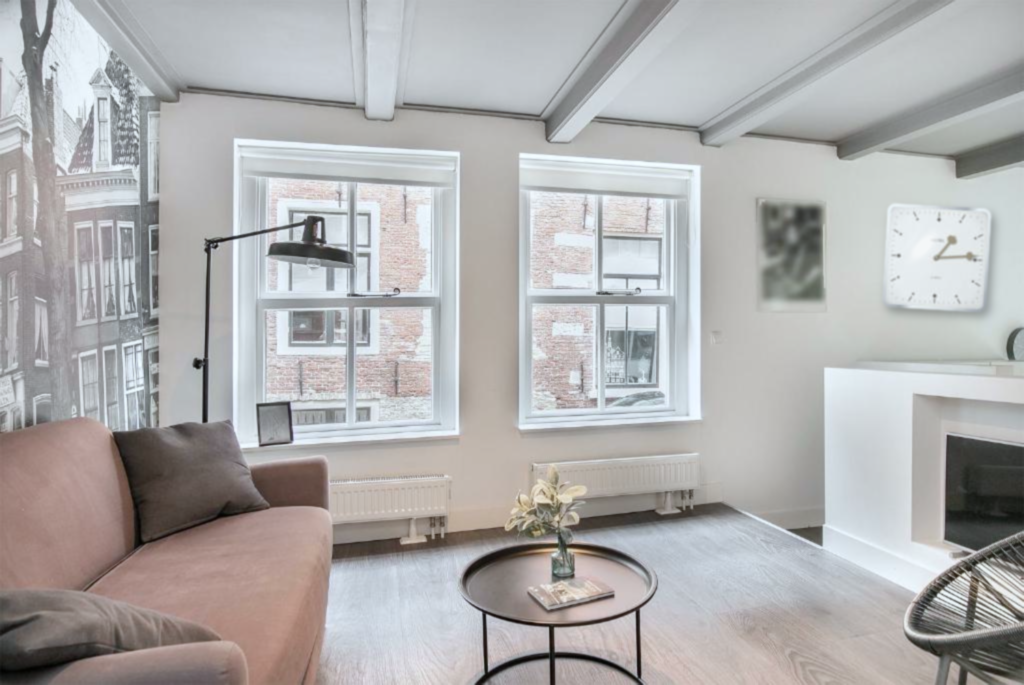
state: 1:14
